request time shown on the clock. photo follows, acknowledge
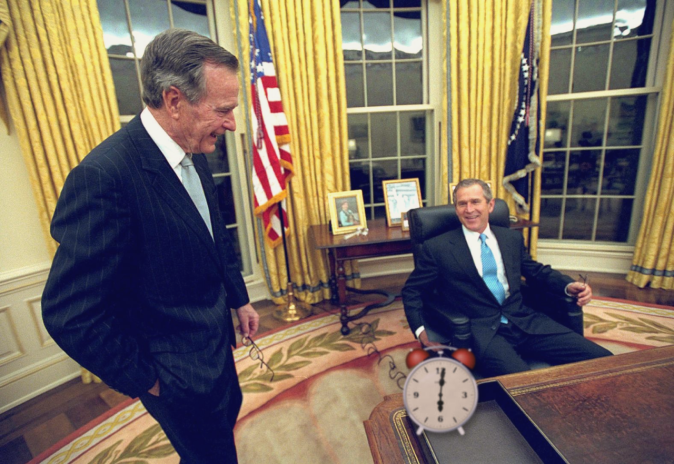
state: 6:01
